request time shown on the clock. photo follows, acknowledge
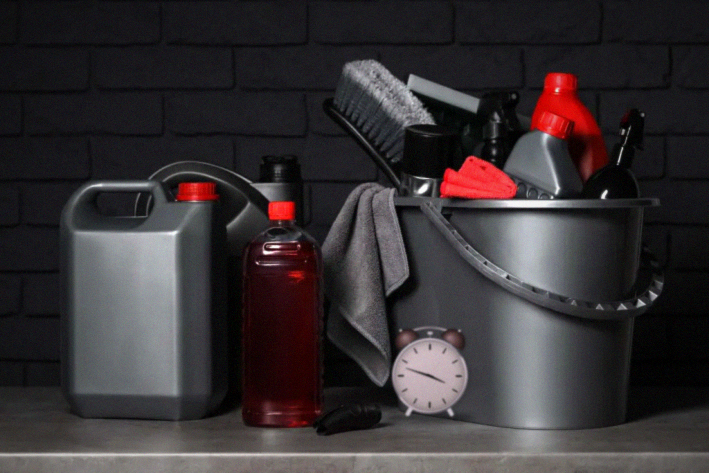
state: 3:48
